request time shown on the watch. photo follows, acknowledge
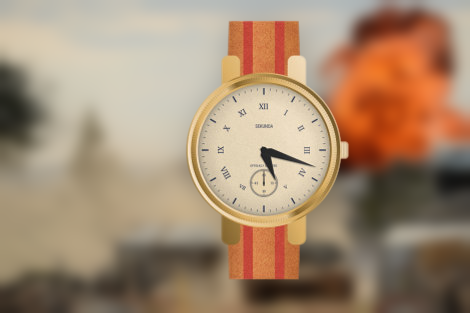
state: 5:18
